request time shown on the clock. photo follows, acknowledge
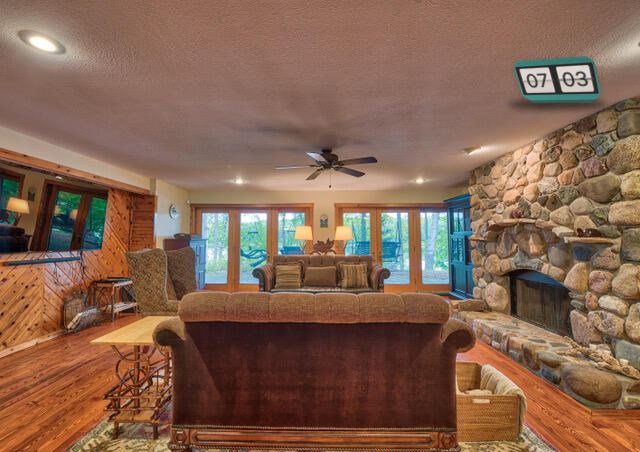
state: 7:03
